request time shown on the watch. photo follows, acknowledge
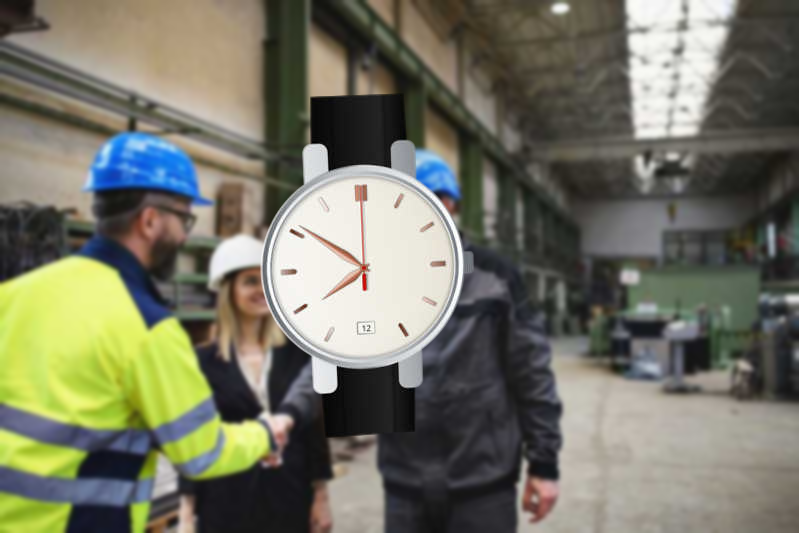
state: 7:51:00
